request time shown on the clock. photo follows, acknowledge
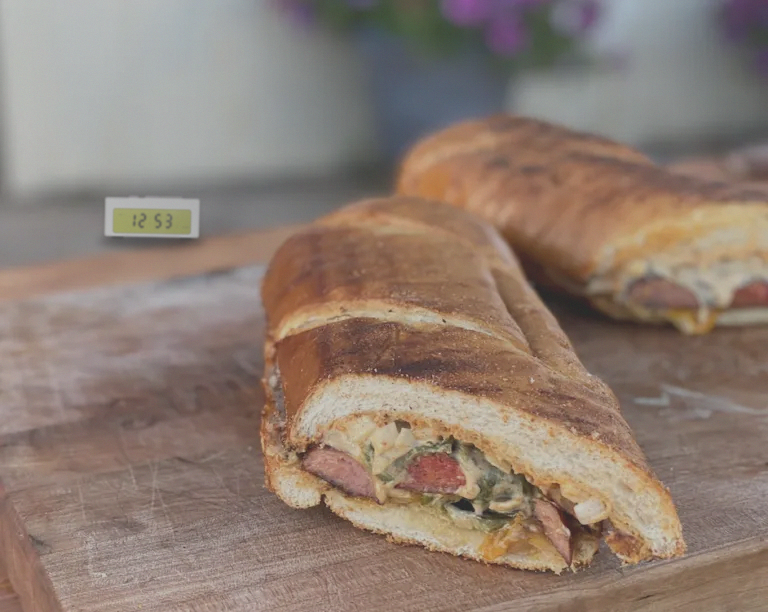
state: 12:53
